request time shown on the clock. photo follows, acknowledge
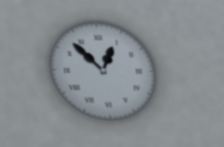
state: 12:53
